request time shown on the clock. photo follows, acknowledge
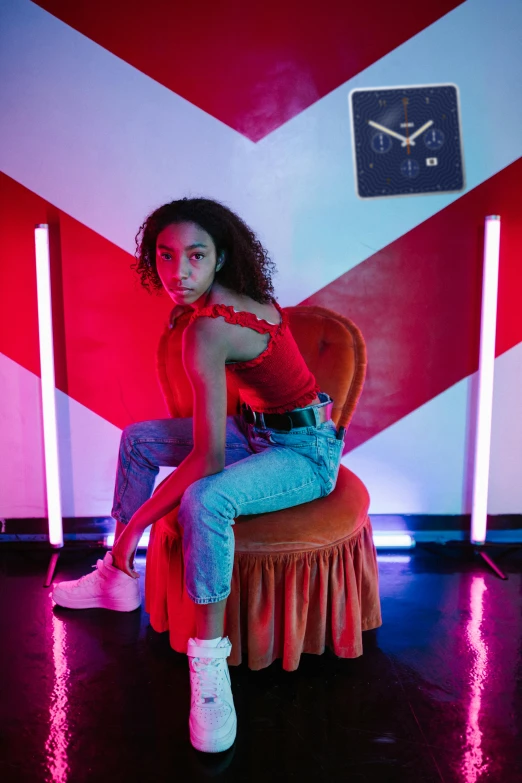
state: 1:50
